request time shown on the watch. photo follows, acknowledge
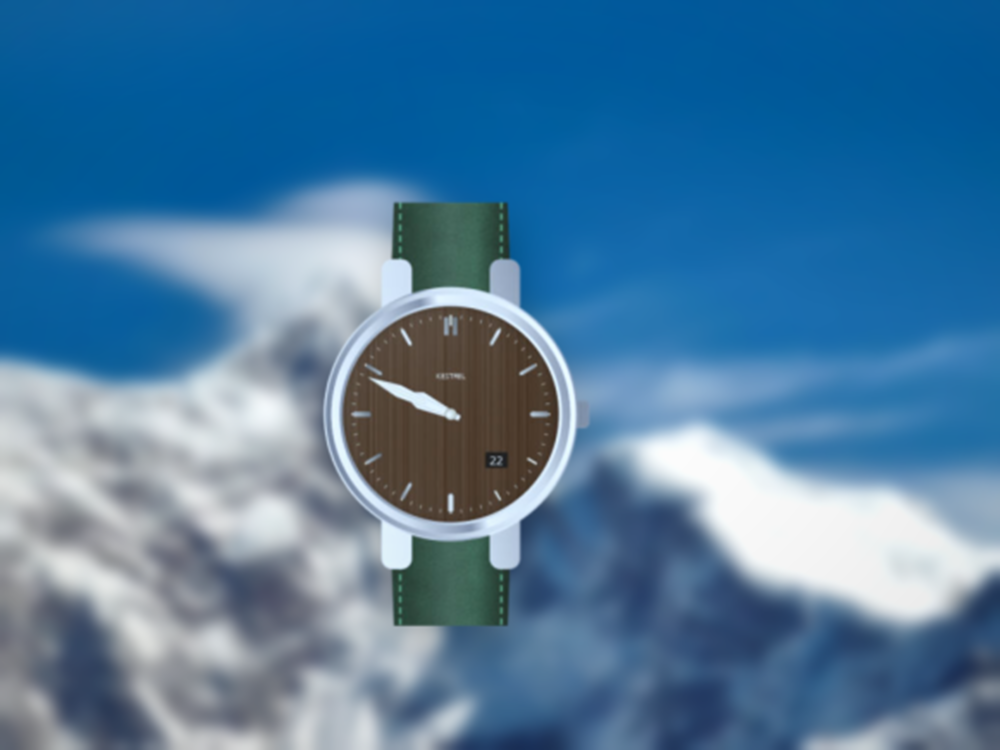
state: 9:49
